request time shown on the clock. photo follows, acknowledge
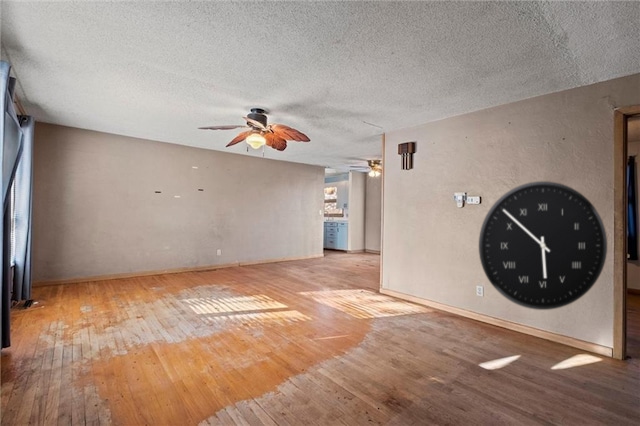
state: 5:52
